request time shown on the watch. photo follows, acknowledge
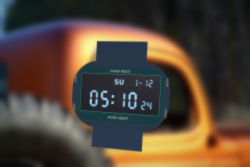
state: 5:10
